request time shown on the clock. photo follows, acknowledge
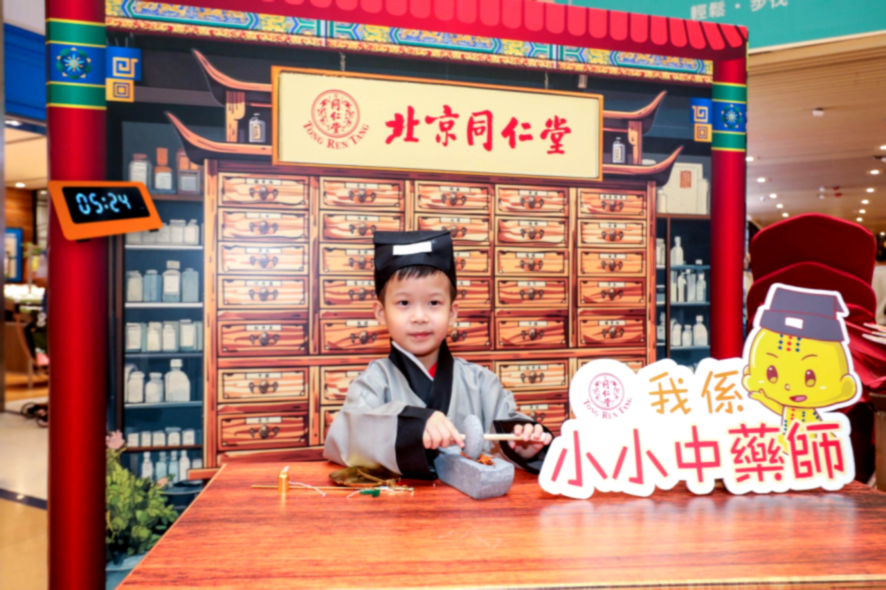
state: 5:24
